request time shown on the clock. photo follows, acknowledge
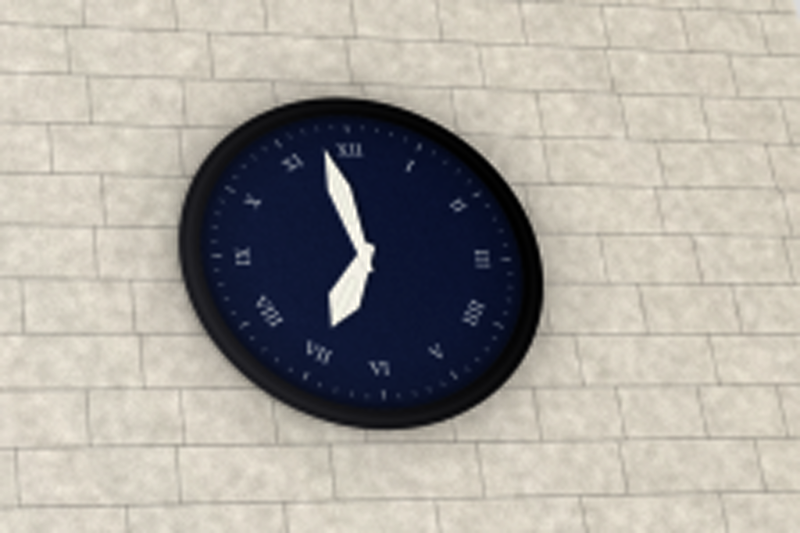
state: 6:58
